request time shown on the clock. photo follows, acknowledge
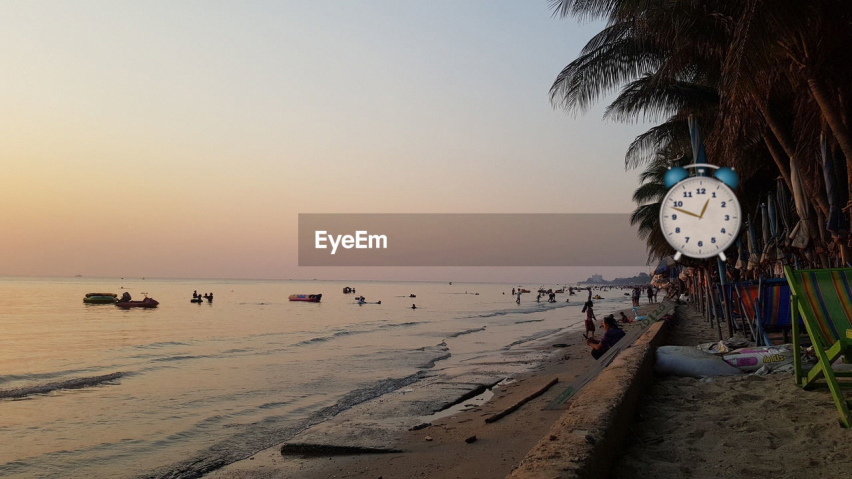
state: 12:48
